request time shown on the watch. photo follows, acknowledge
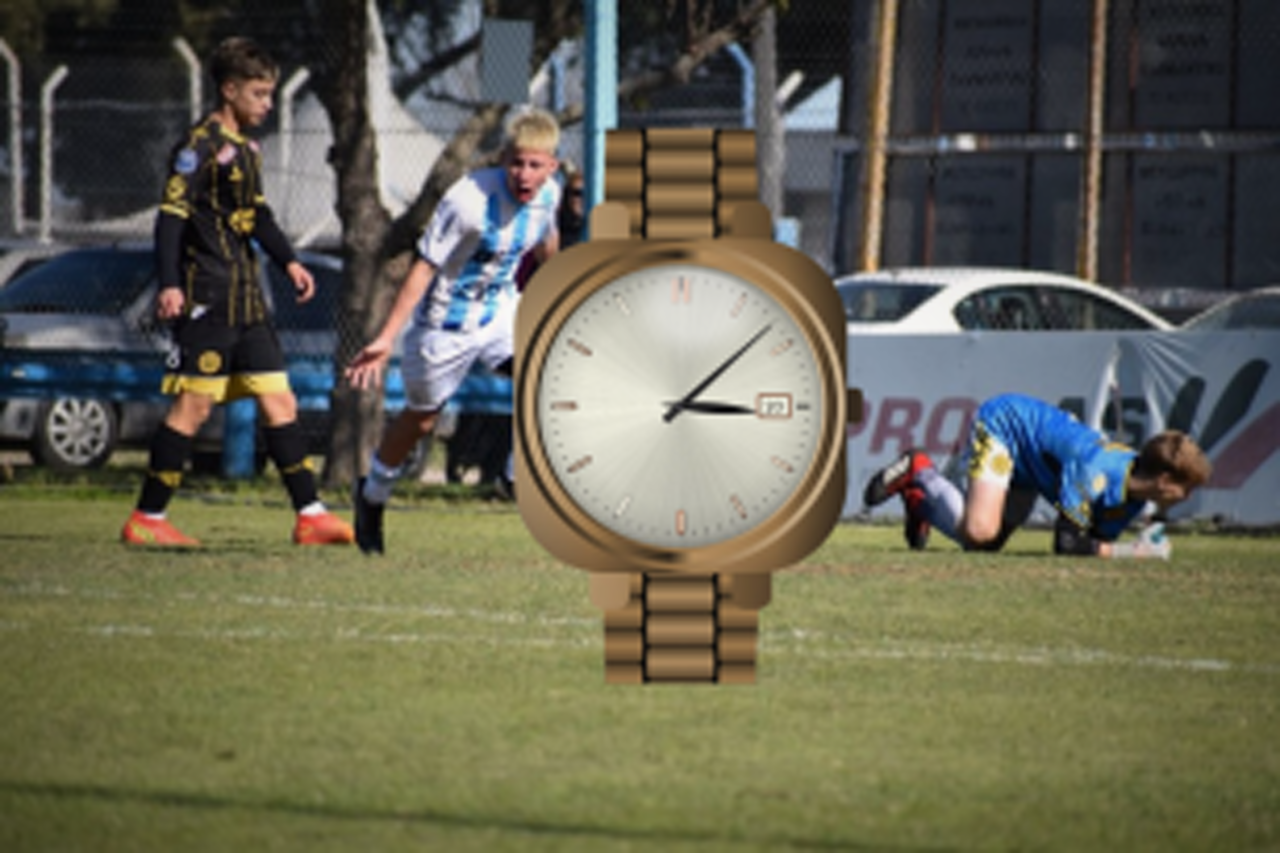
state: 3:08
